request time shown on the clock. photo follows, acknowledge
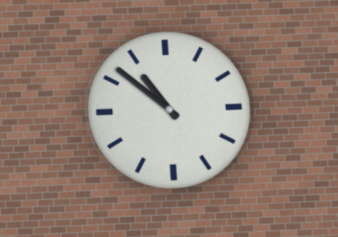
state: 10:52
